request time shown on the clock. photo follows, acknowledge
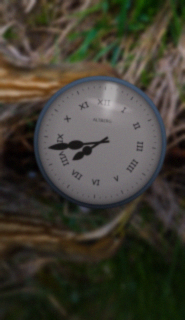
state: 7:43
